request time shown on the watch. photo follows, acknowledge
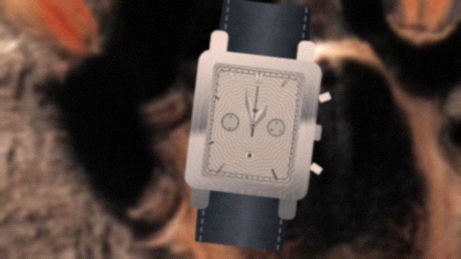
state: 12:57
